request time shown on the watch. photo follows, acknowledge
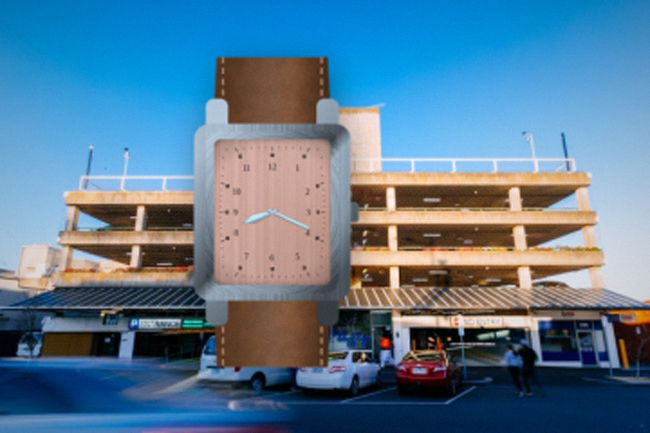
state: 8:19
